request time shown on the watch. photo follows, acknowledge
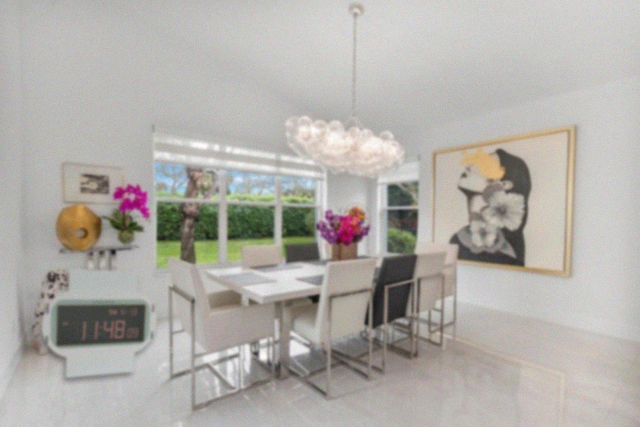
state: 11:48
